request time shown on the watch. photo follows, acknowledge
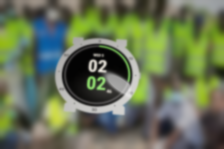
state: 2:02
